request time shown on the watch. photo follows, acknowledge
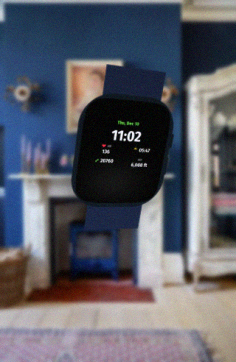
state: 11:02
